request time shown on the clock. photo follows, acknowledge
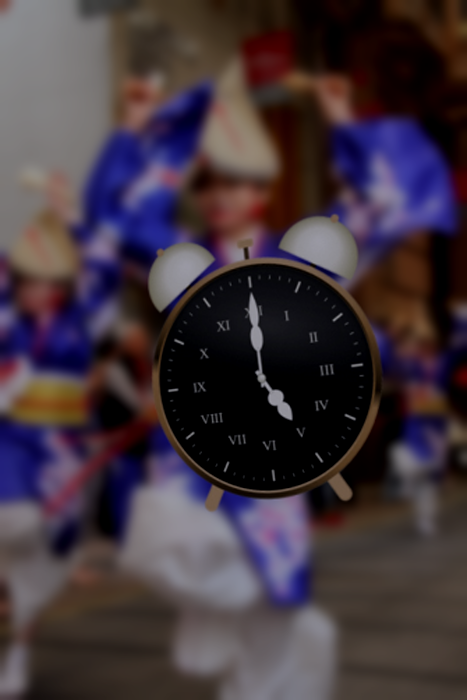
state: 5:00
